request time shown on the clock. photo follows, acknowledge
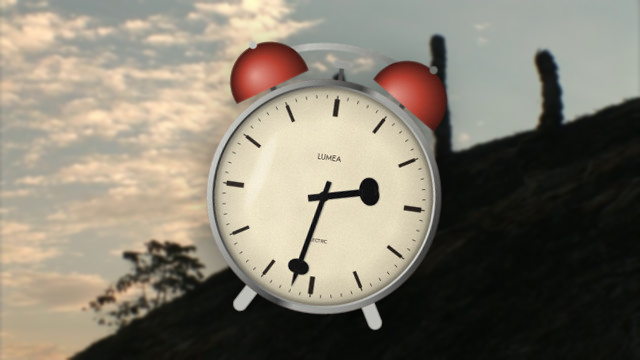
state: 2:32
